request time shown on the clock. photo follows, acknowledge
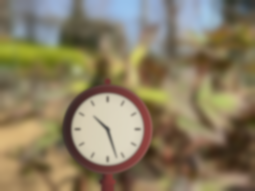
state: 10:27
